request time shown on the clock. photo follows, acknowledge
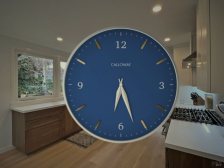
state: 6:27
